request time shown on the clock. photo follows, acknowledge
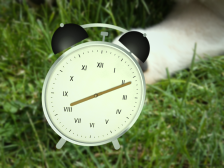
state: 8:11
